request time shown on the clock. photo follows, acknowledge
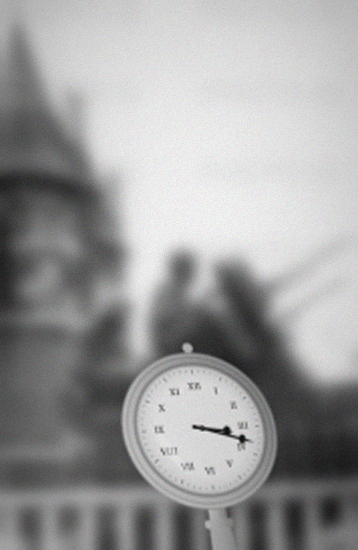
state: 3:18
